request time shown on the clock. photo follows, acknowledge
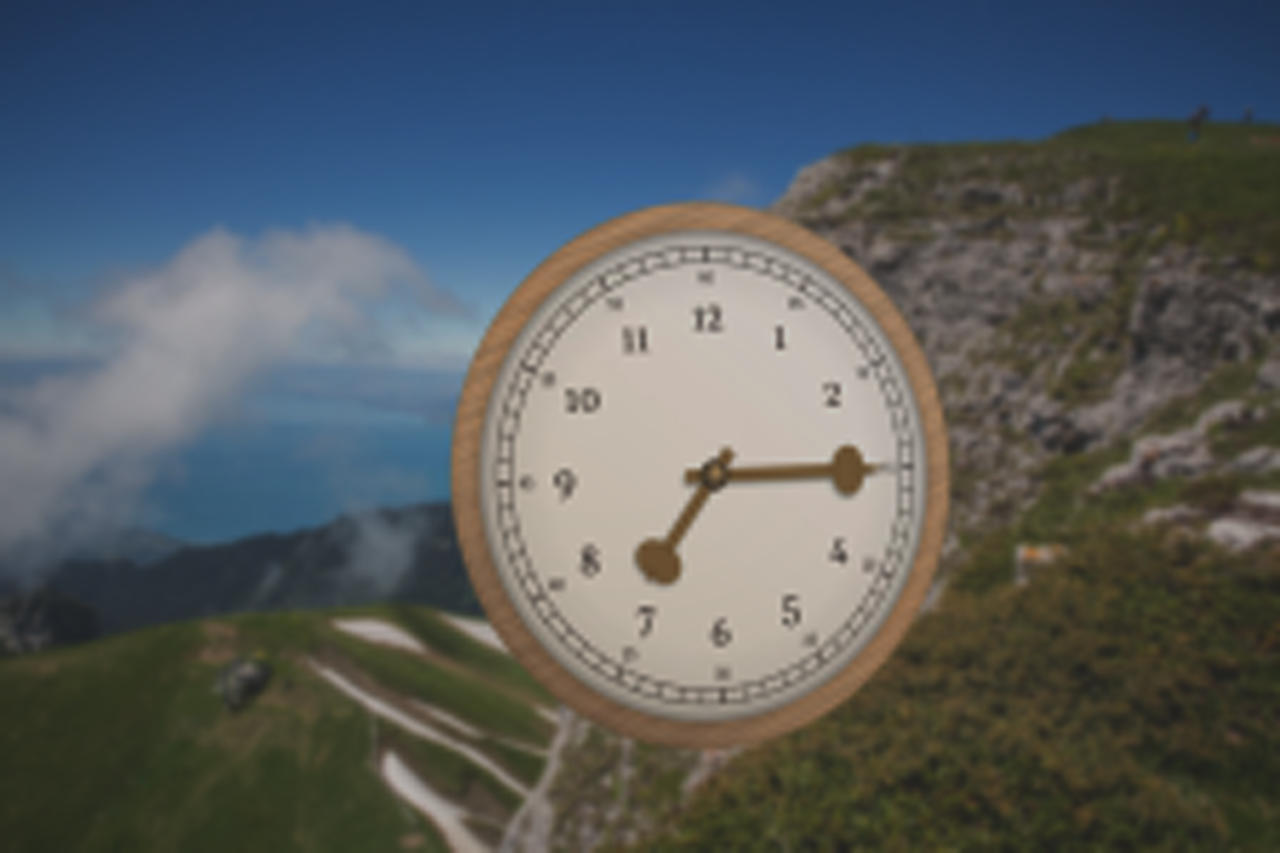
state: 7:15
